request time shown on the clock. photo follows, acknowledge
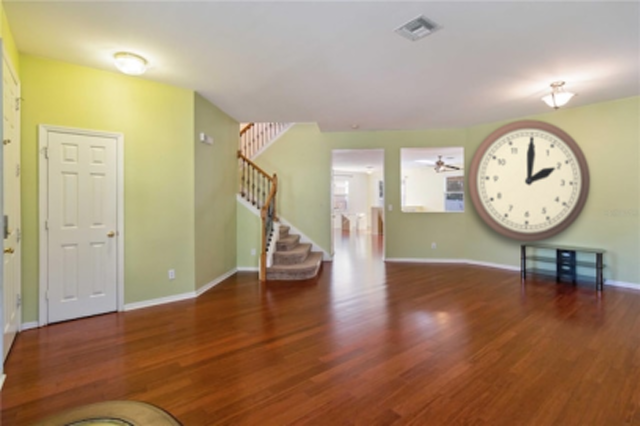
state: 2:00
